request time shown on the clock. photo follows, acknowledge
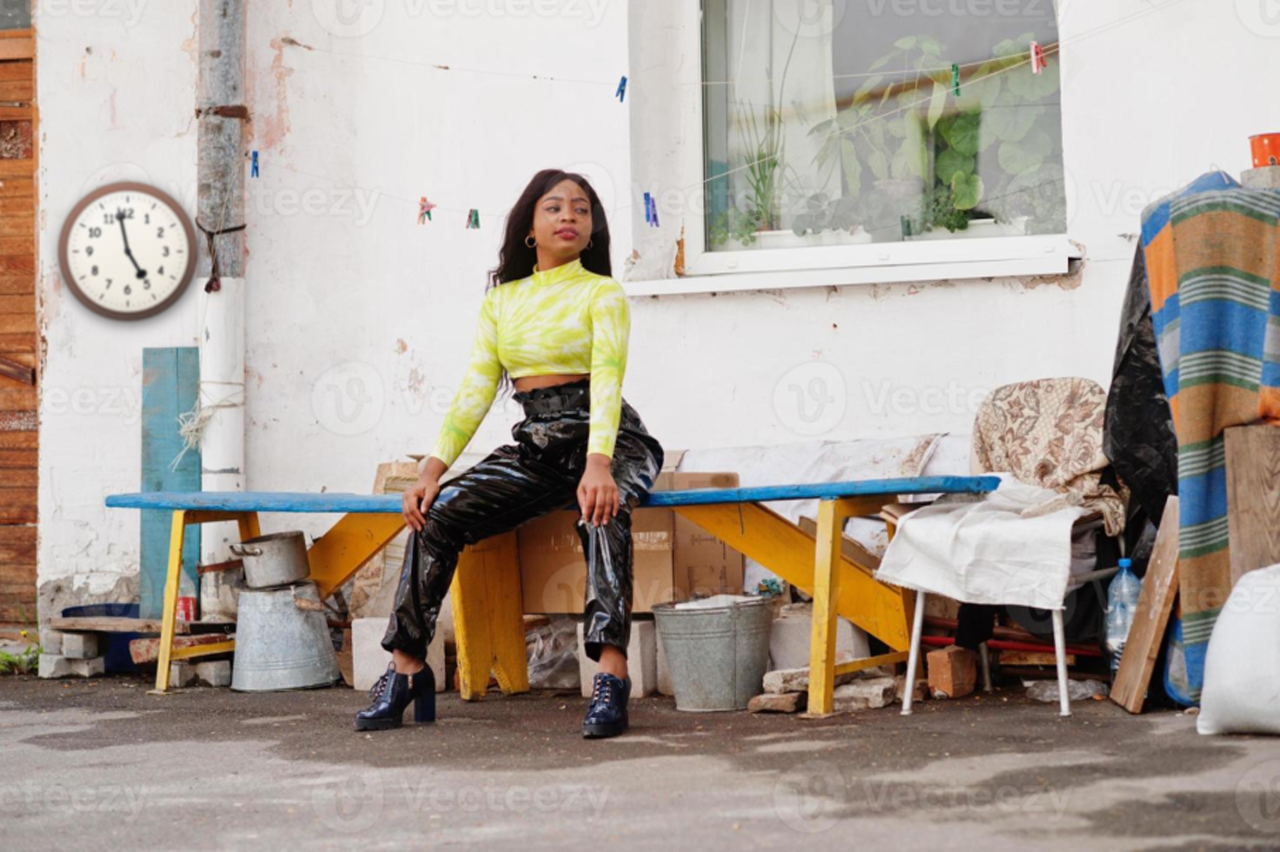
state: 4:58
